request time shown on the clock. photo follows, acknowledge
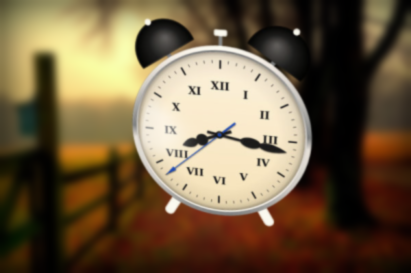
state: 8:16:38
